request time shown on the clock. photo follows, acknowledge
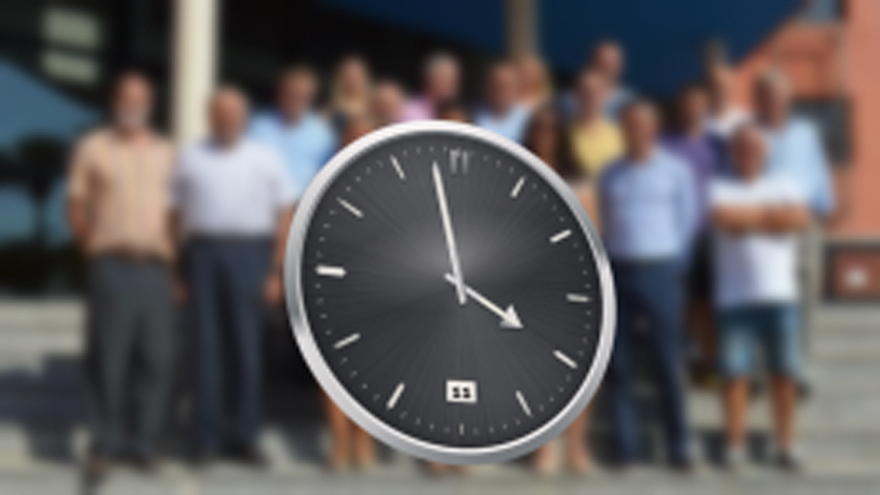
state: 3:58
